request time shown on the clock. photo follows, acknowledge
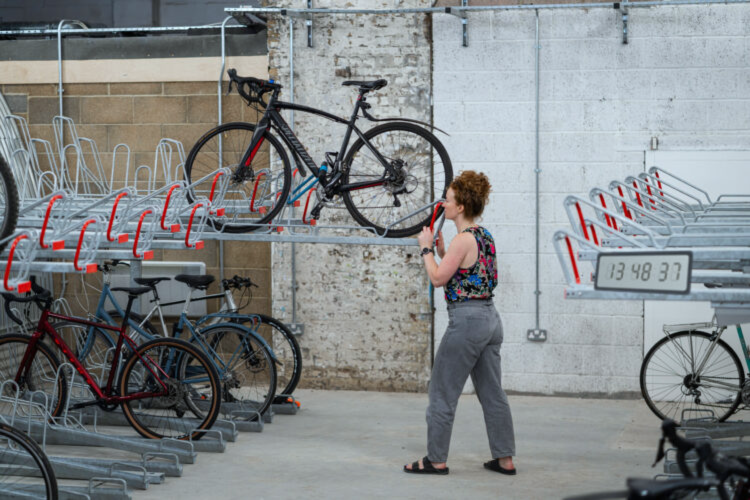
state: 13:48:37
